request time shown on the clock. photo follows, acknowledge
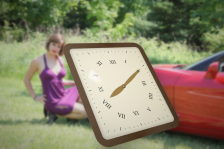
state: 8:10
